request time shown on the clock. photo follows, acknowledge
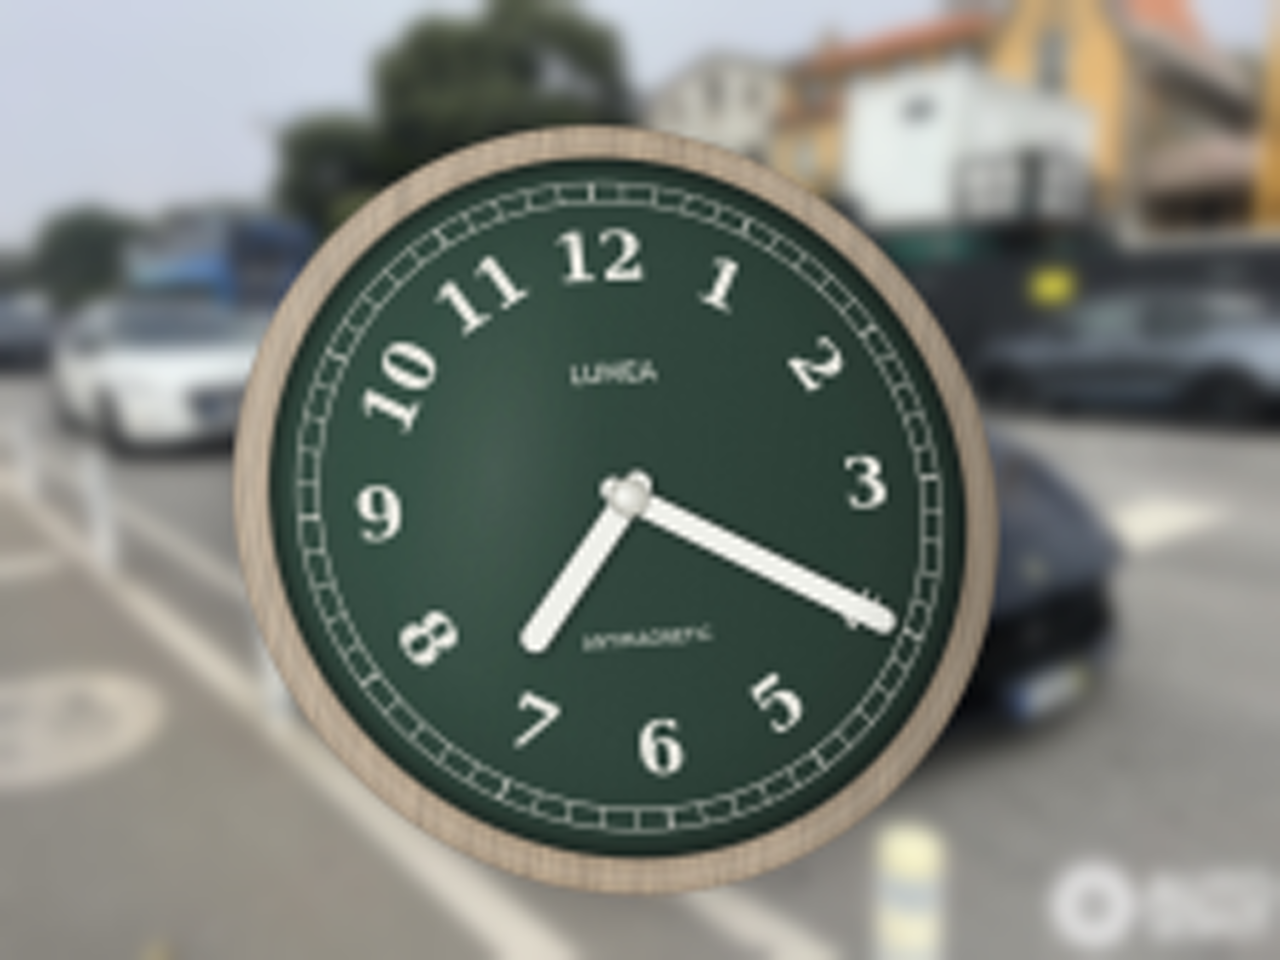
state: 7:20
